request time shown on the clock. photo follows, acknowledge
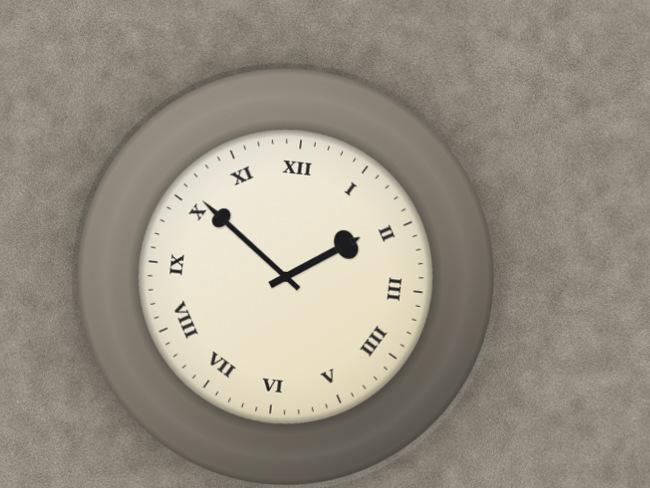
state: 1:51
